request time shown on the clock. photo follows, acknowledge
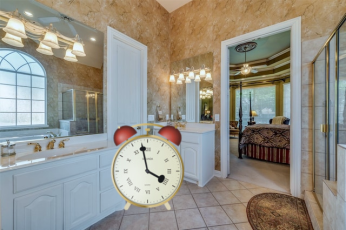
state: 3:58
